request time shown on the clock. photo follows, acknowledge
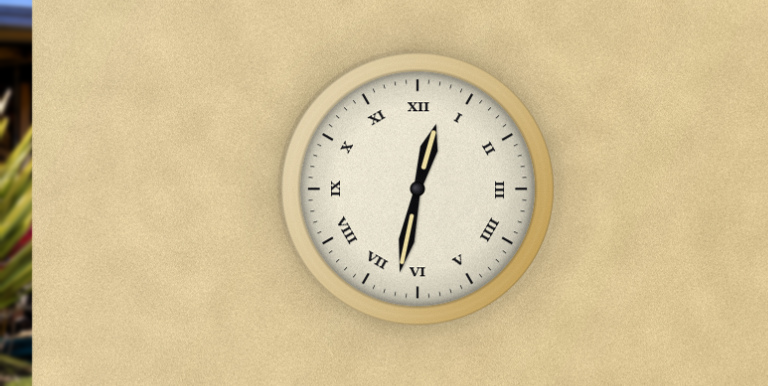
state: 12:32
